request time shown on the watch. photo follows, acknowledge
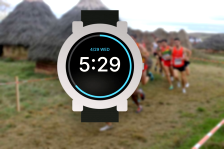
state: 5:29
